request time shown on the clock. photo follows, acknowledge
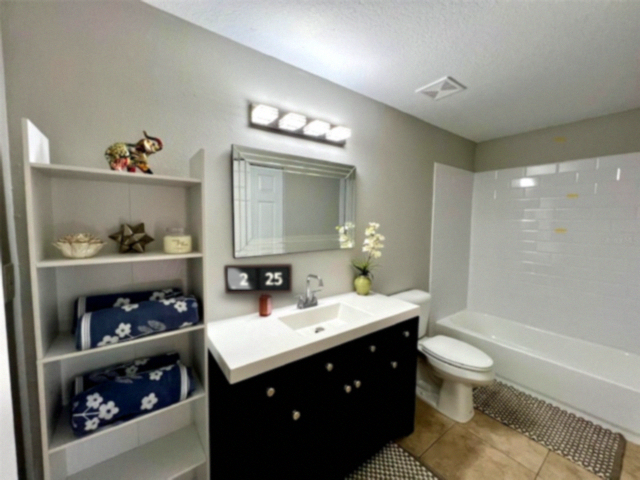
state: 2:25
